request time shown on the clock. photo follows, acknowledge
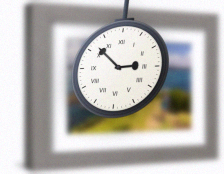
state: 2:52
